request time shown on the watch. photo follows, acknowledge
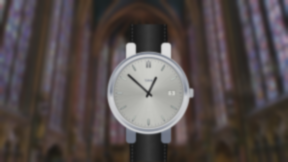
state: 12:52
